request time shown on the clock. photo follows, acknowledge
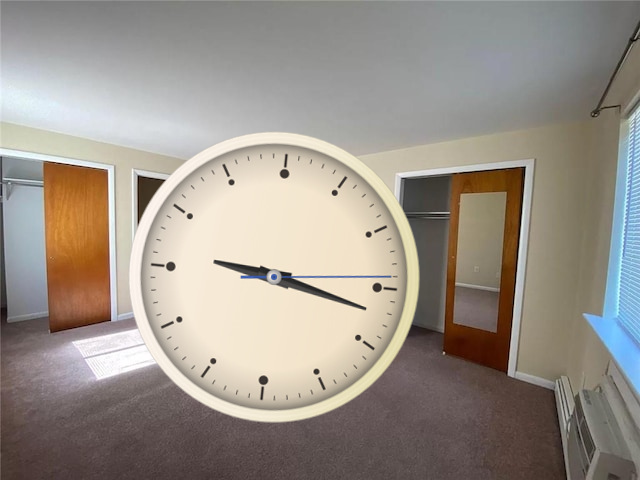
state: 9:17:14
